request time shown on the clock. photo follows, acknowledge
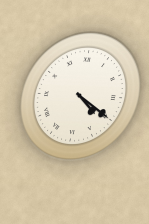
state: 4:20
